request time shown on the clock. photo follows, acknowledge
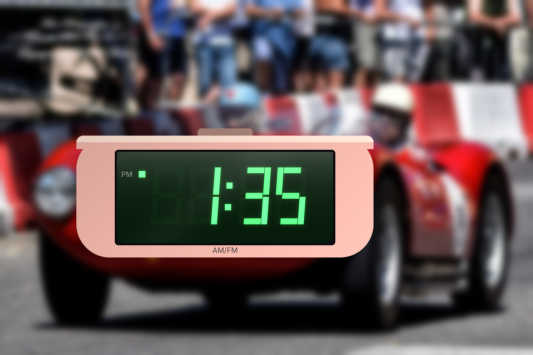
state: 1:35
